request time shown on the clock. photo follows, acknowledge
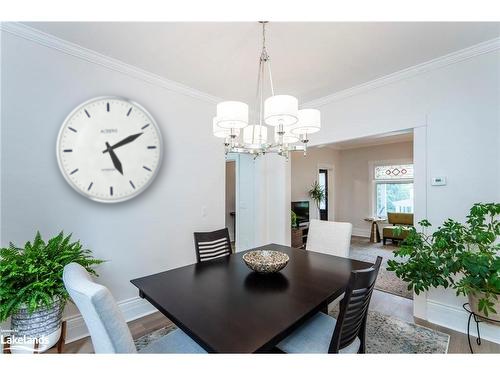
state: 5:11
